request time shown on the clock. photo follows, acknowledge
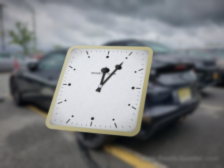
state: 12:05
